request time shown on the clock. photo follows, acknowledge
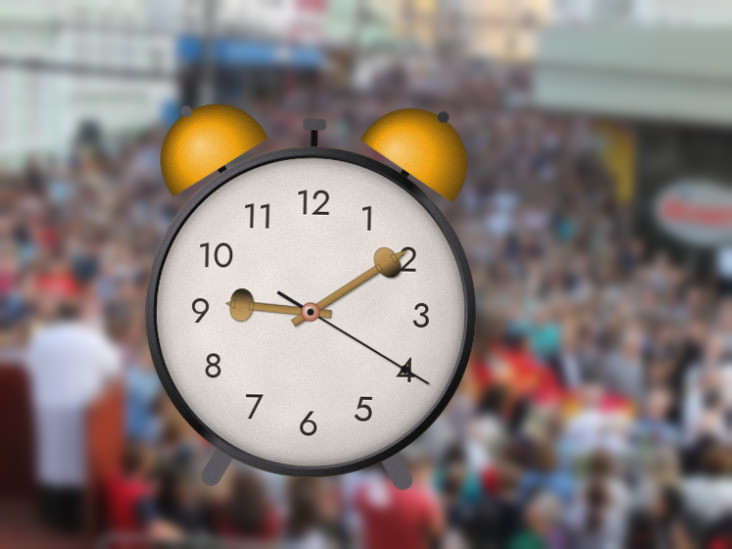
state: 9:09:20
